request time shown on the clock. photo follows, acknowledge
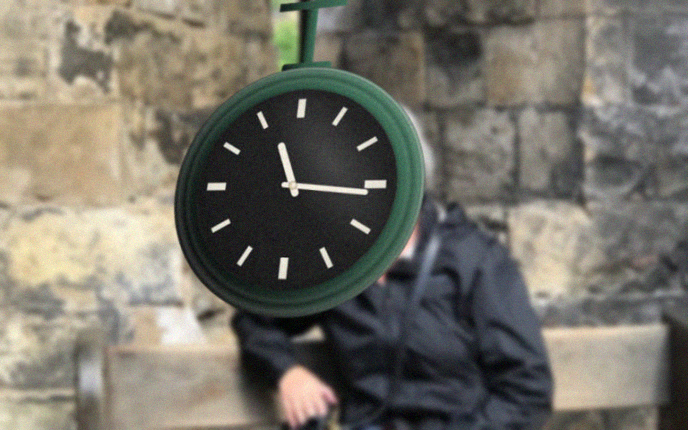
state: 11:16
